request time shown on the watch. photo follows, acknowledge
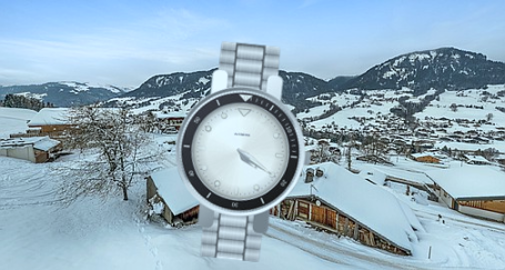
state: 4:20
